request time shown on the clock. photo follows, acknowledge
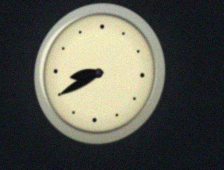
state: 8:40
